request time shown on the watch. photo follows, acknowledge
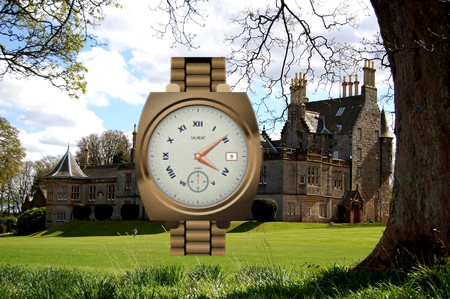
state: 4:09
